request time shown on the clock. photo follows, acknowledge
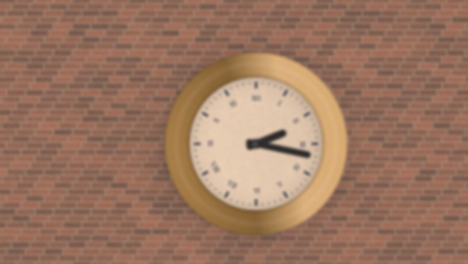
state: 2:17
